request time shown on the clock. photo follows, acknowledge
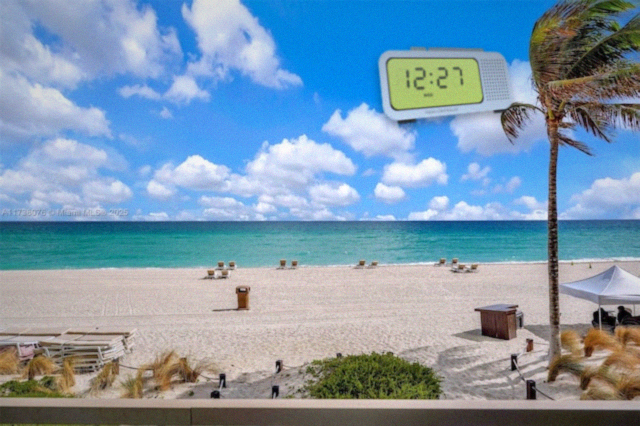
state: 12:27
